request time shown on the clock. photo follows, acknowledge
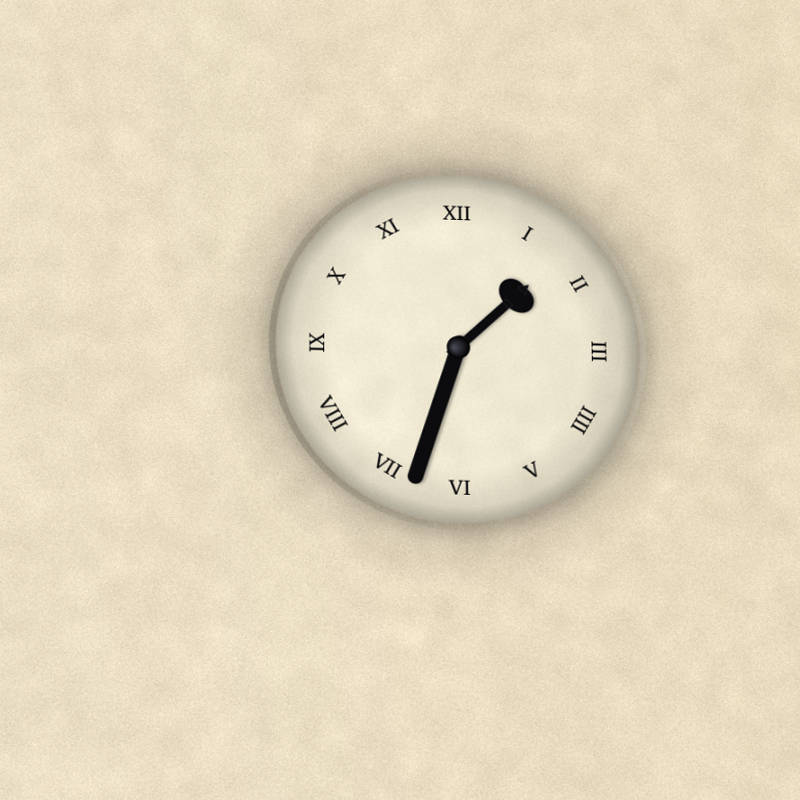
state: 1:33
